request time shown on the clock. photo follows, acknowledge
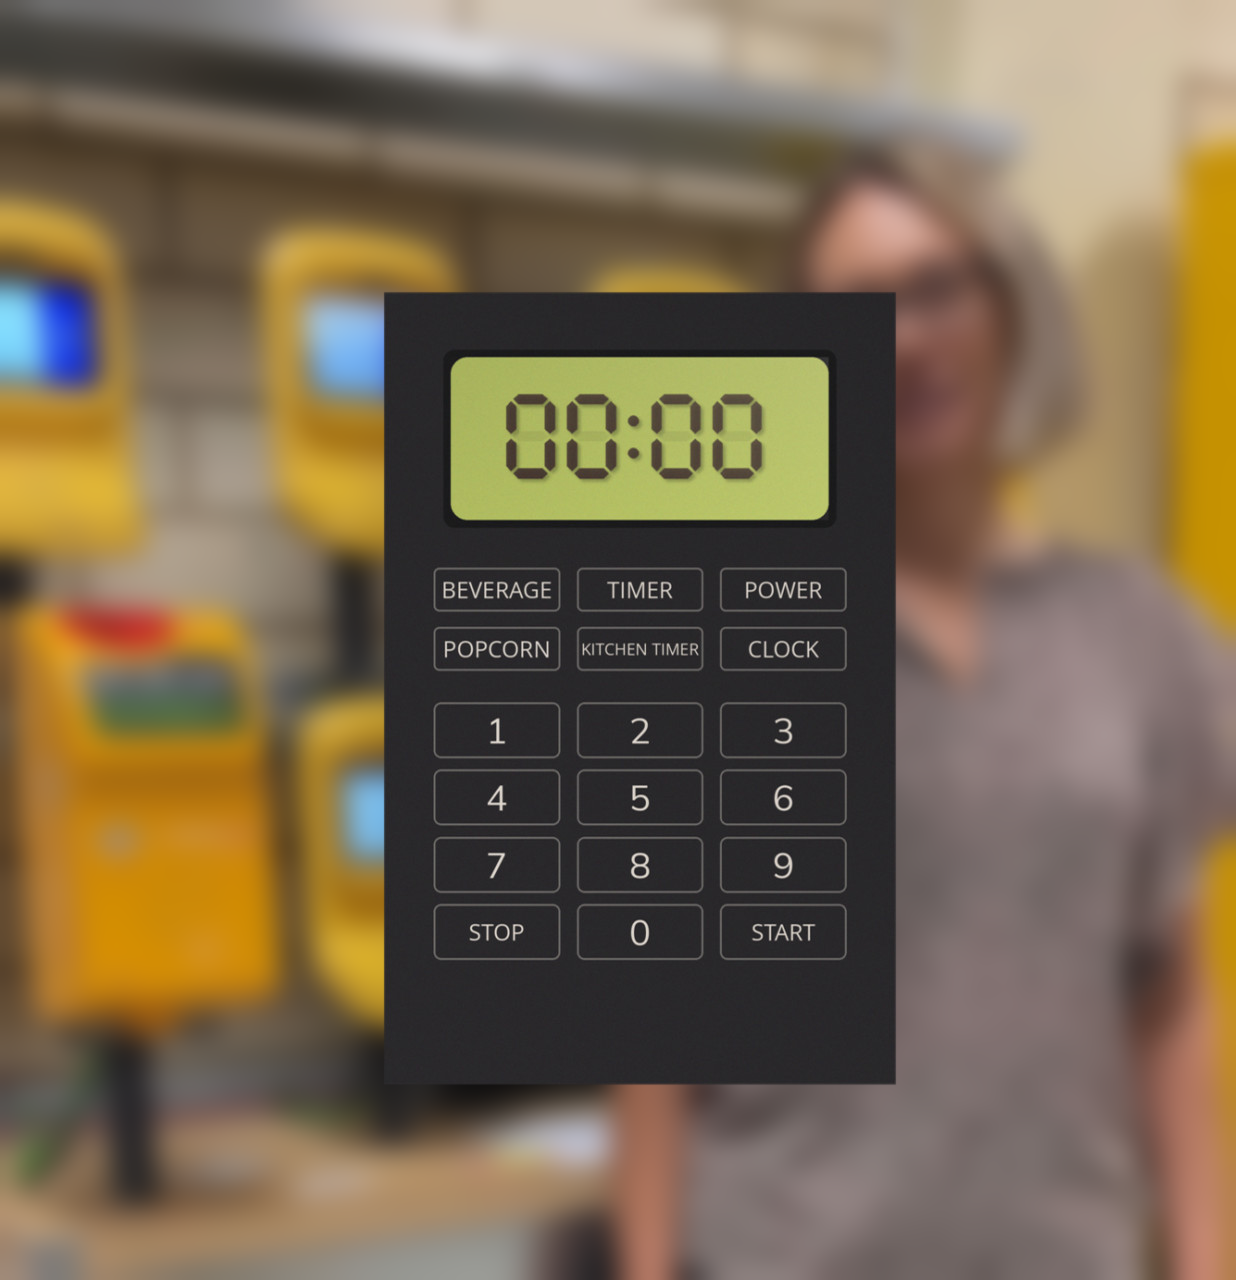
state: 0:00
